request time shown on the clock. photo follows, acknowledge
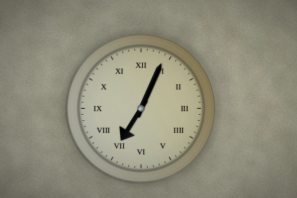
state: 7:04
